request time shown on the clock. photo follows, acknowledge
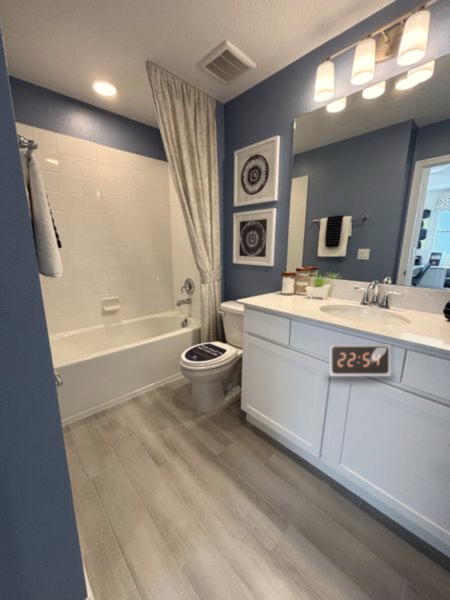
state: 22:54
